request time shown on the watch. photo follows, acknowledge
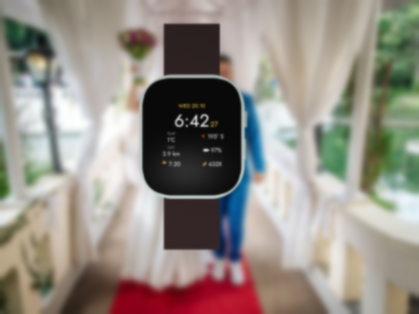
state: 6:42
